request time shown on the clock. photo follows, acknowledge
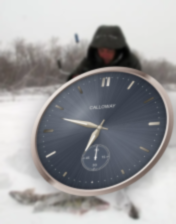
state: 6:48
